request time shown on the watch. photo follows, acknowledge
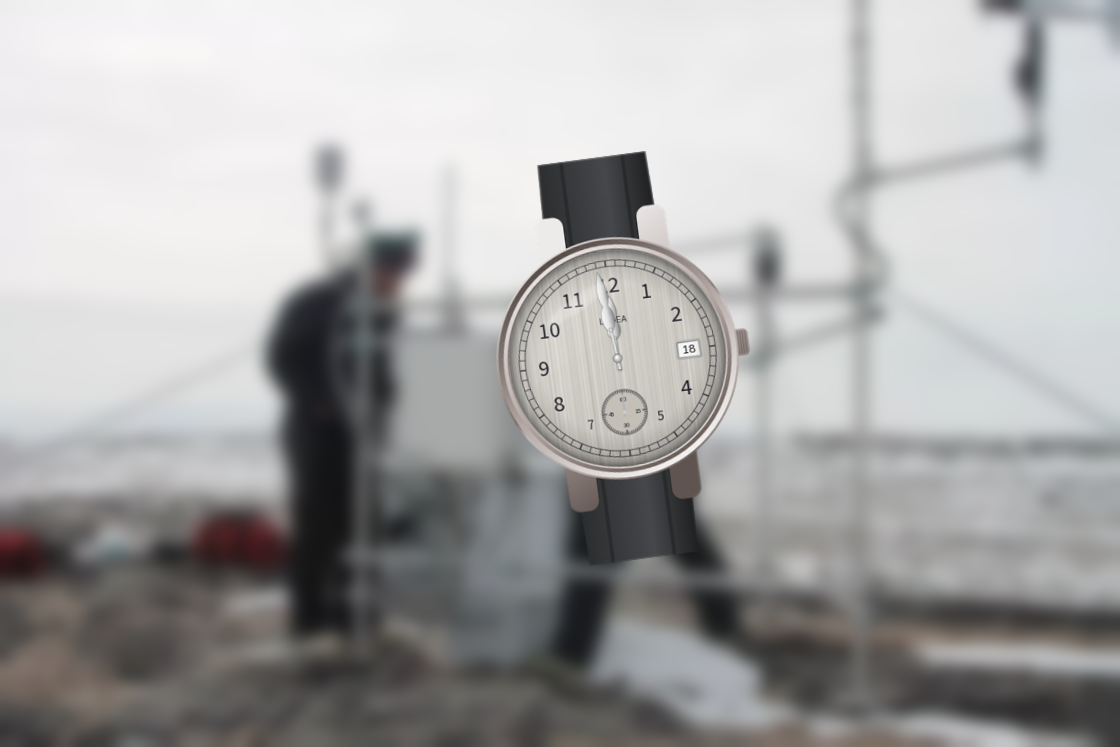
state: 11:59
